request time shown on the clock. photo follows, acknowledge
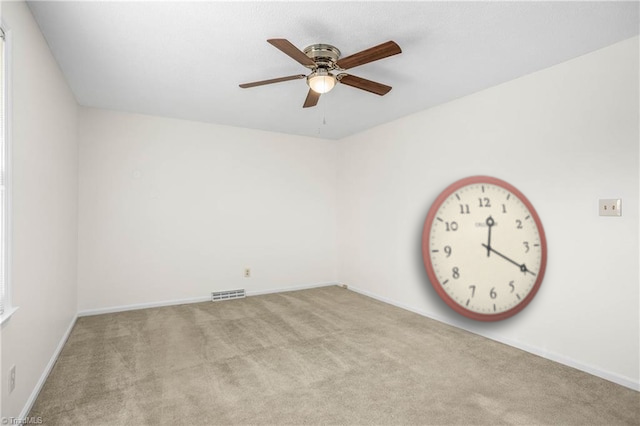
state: 12:20
